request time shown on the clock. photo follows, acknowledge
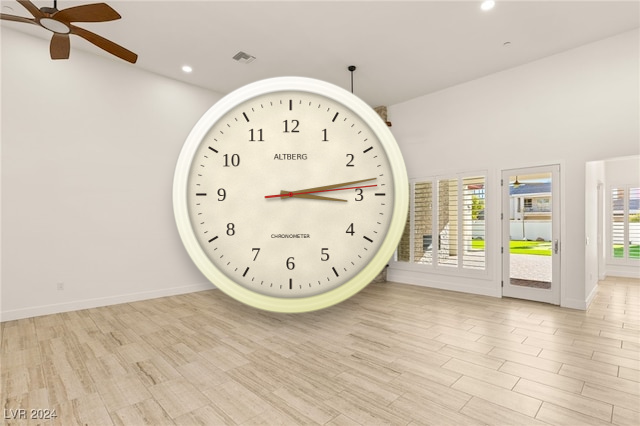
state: 3:13:14
